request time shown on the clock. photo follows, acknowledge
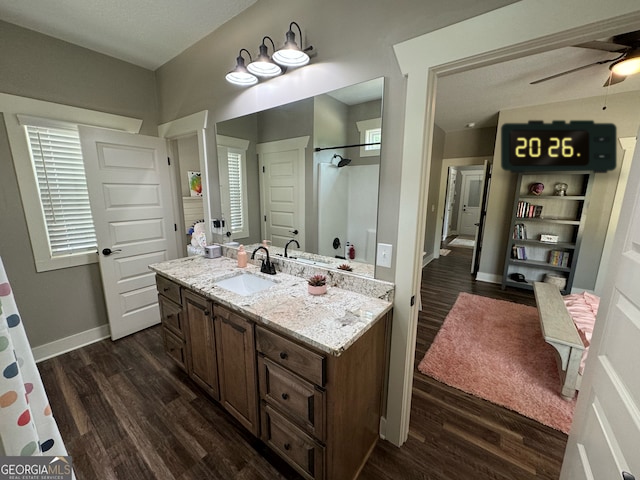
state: 20:26
